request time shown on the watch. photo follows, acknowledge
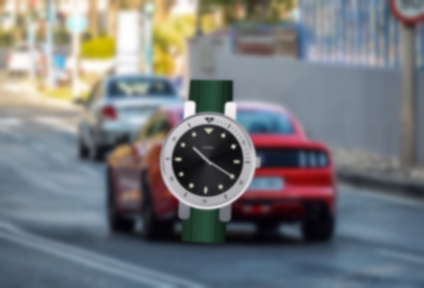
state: 10:20
